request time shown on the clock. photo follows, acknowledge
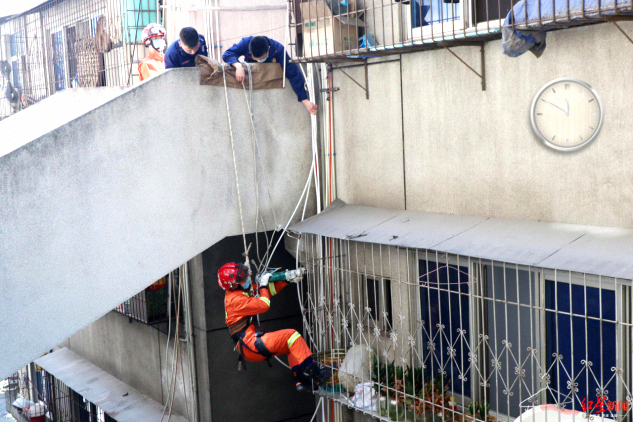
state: 11:50
